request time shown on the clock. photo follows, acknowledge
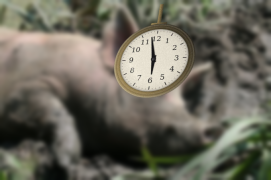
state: 5:58
